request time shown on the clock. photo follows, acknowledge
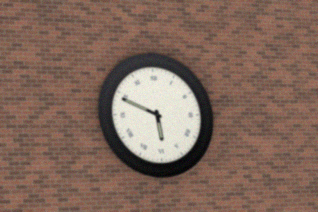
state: 5:49
